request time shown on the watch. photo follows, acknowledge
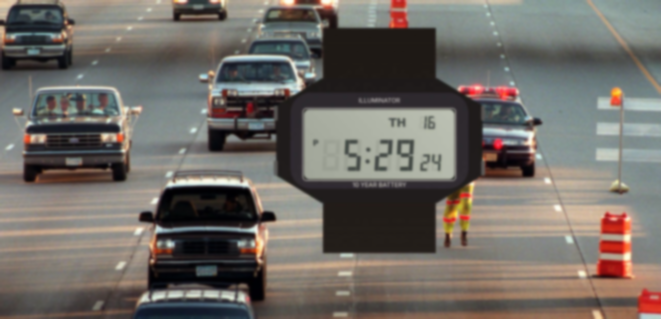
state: 5:29:24
